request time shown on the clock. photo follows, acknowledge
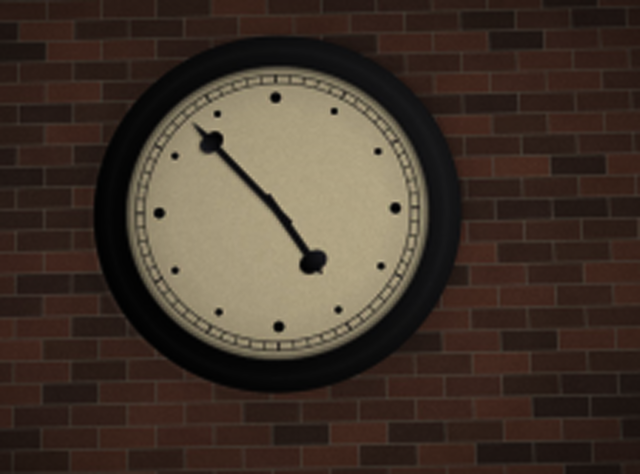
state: 4:53
